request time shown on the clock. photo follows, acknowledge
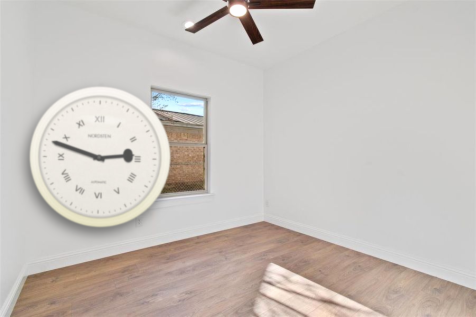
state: 2:48
